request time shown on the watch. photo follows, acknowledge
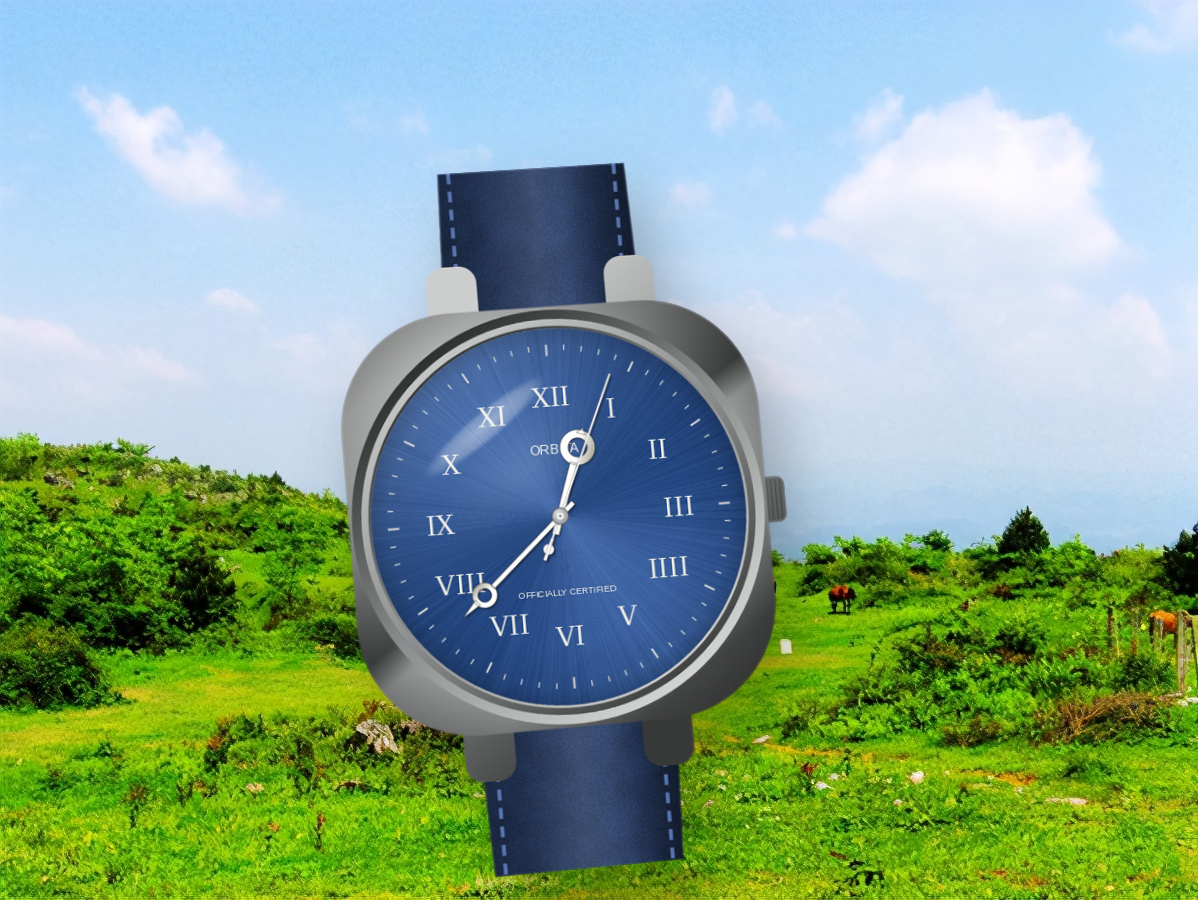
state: 12:38:04
